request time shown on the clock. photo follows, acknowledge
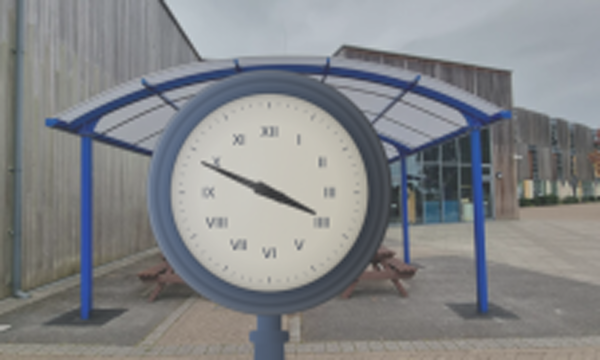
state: 3:49
